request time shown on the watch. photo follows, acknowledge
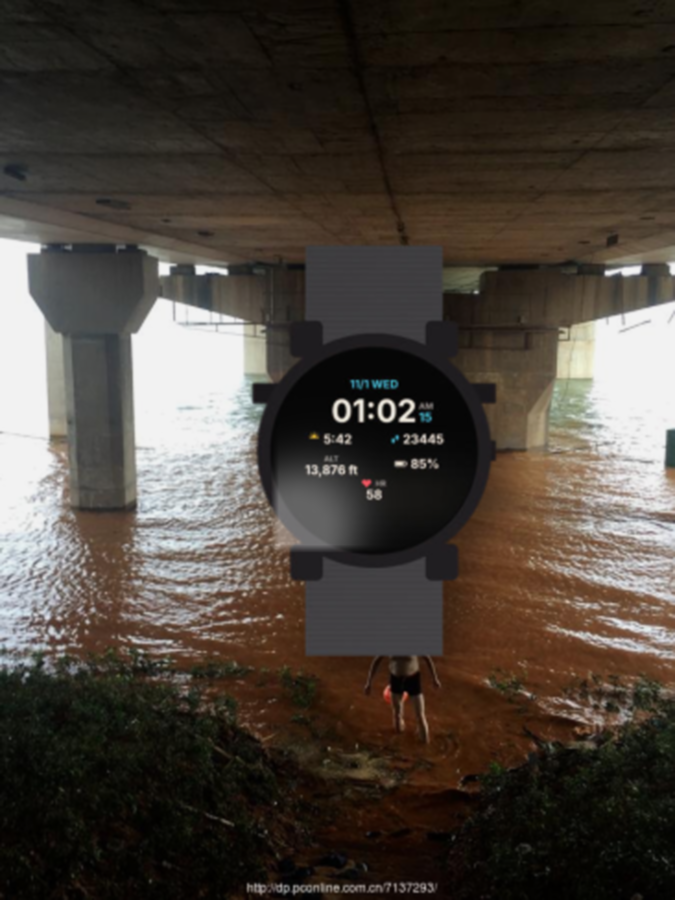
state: 1:02
